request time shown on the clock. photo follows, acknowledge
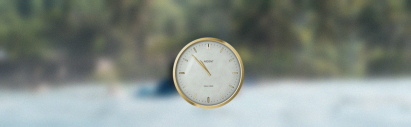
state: 10:53
